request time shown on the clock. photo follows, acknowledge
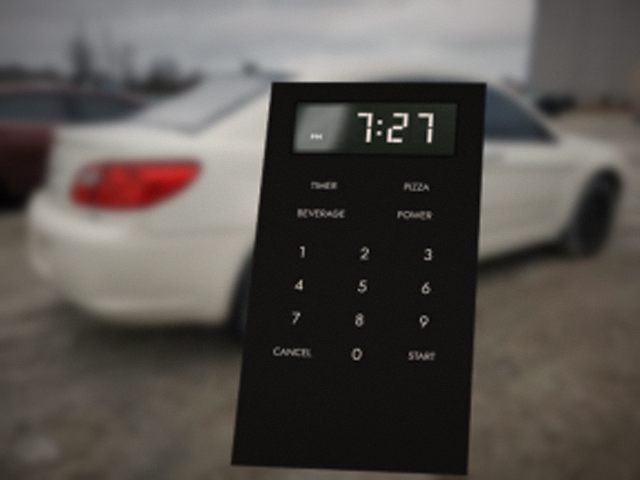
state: 7:27
